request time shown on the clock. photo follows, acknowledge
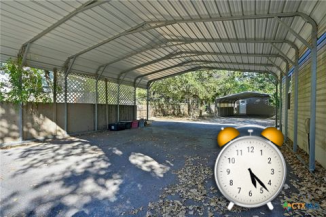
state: 5:23
